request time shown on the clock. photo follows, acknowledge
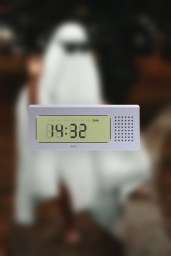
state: 14:32
